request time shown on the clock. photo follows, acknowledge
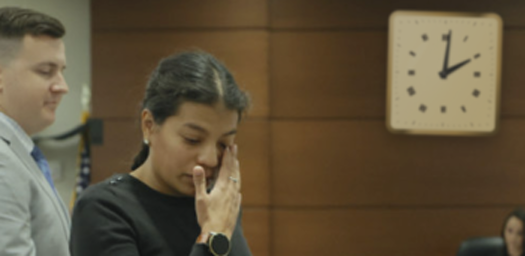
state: 2:01
